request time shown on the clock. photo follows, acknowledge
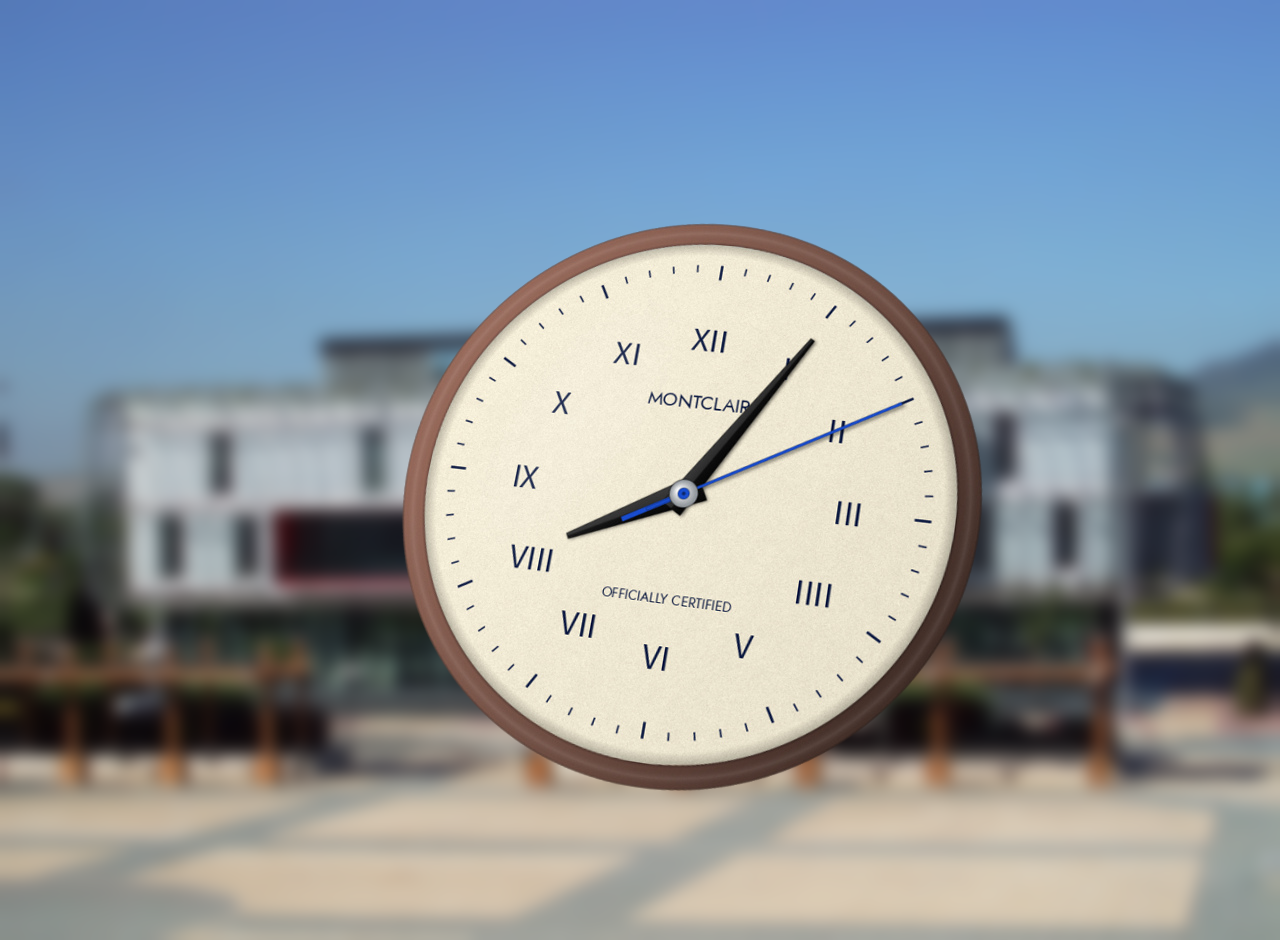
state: 8:05:10
